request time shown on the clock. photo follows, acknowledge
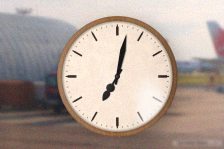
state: 7:02
